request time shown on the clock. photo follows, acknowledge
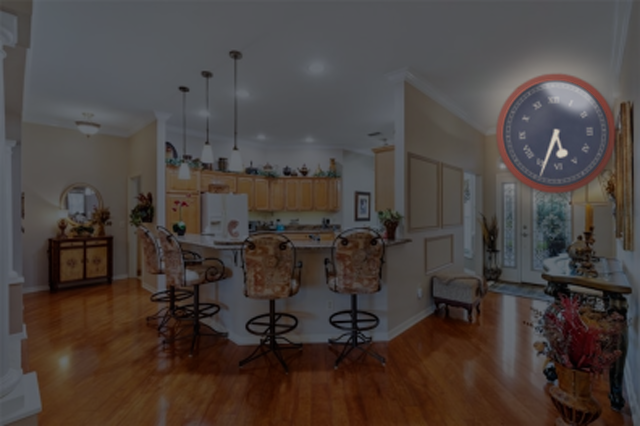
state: 5:34
